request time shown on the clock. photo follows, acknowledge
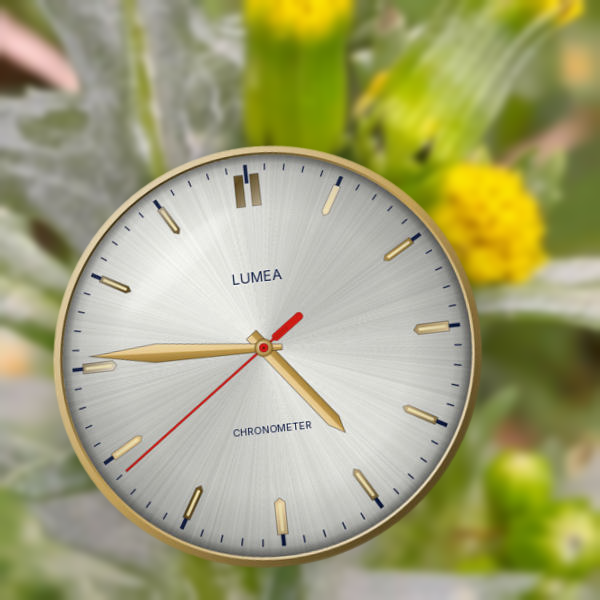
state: 4:45:39
